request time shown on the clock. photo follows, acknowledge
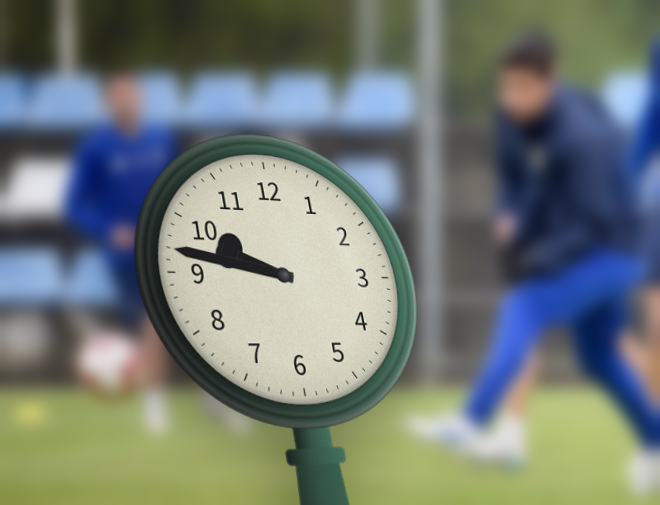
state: 9:47
